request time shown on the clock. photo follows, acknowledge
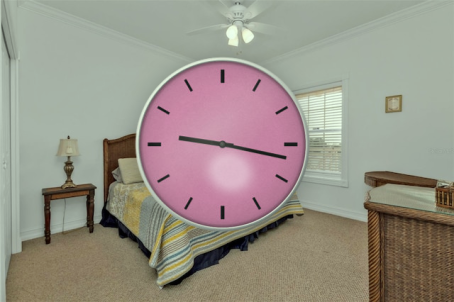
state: 9:17
